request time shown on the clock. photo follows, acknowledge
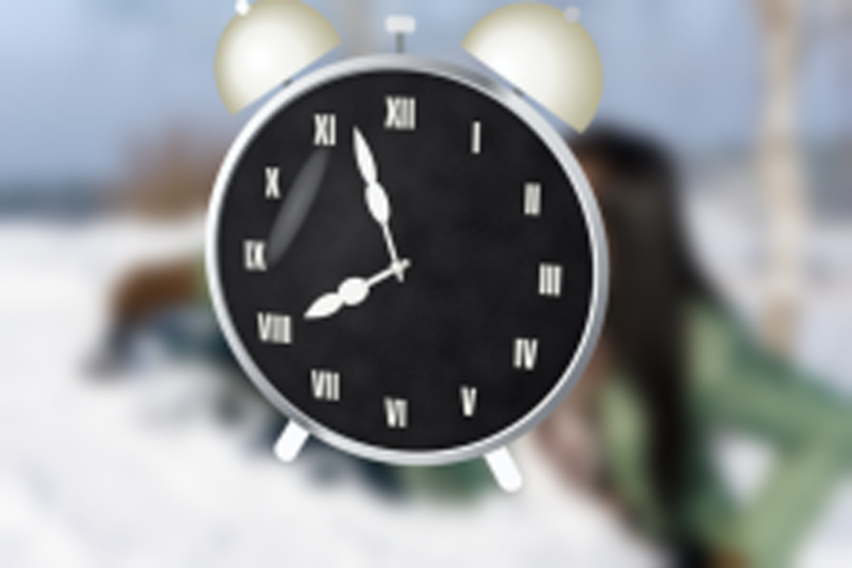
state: 7:57
